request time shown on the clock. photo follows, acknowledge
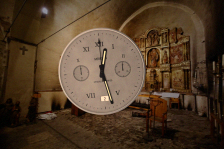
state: 12:28
